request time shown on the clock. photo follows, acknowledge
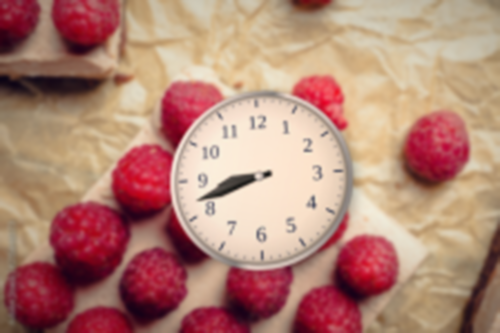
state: 8:42
